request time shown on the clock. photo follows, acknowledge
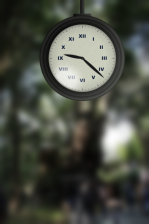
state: 9:22
